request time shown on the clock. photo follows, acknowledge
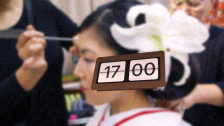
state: 17:00
